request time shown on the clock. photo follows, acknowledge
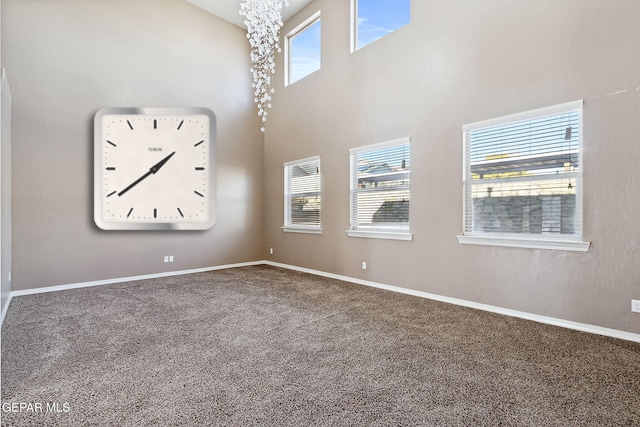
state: 1:39
